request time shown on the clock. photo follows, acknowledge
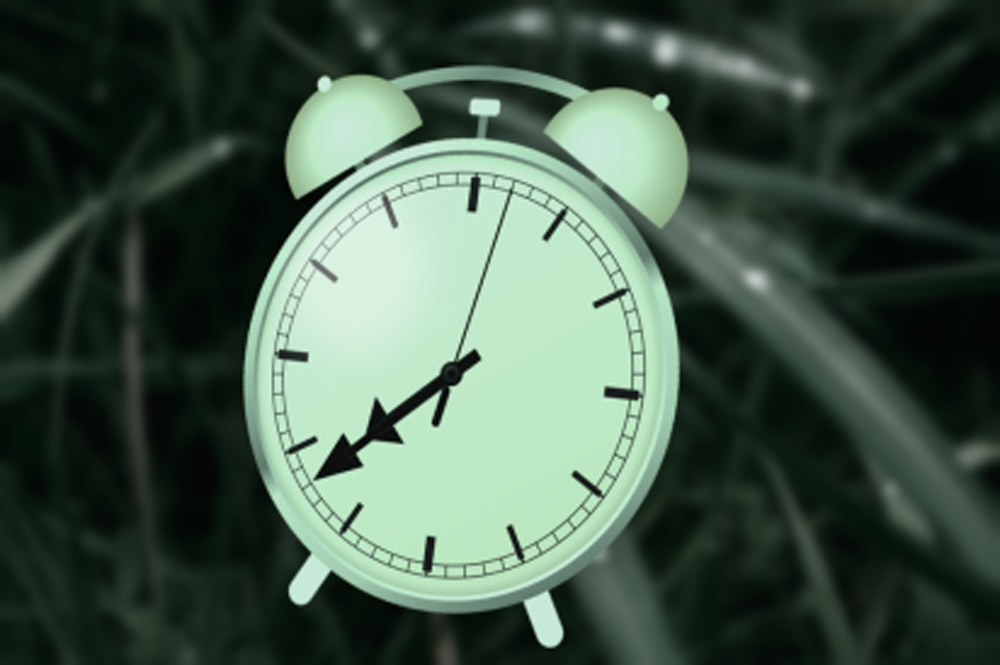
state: 7:38:02
